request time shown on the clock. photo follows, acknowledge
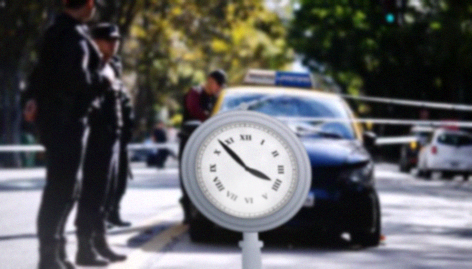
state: 3:53
